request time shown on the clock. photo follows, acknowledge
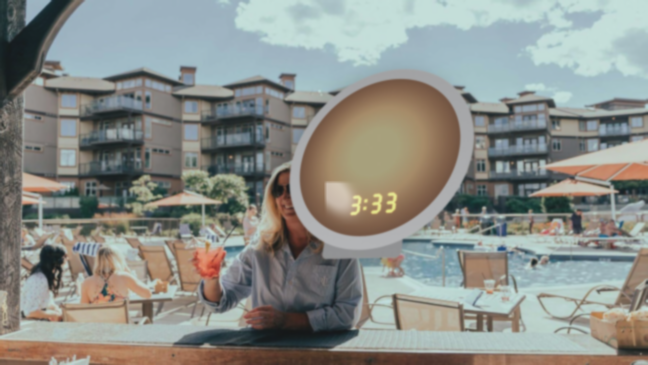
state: 3:33
